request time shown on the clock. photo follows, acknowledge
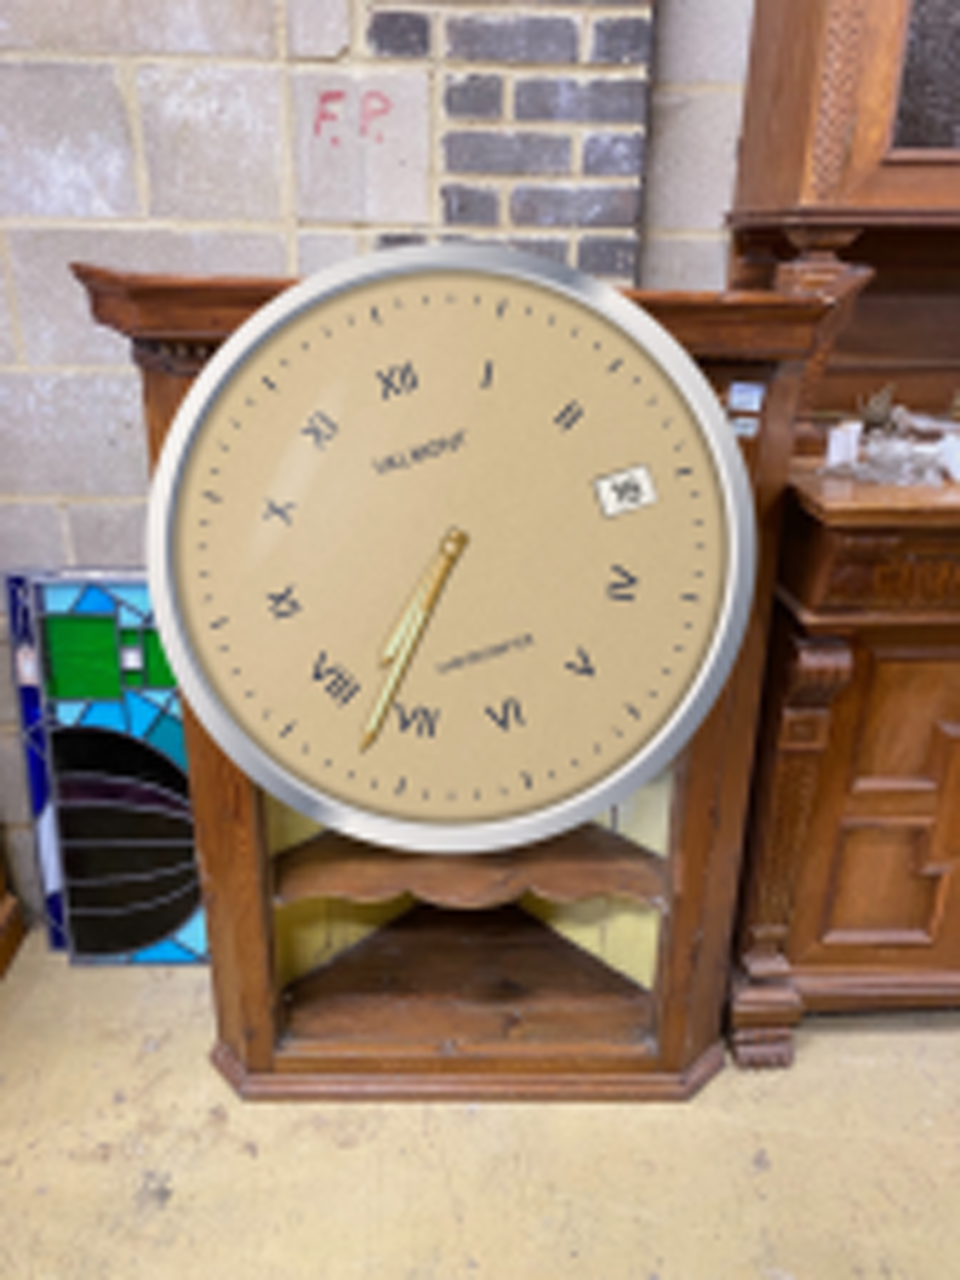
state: 7:37
